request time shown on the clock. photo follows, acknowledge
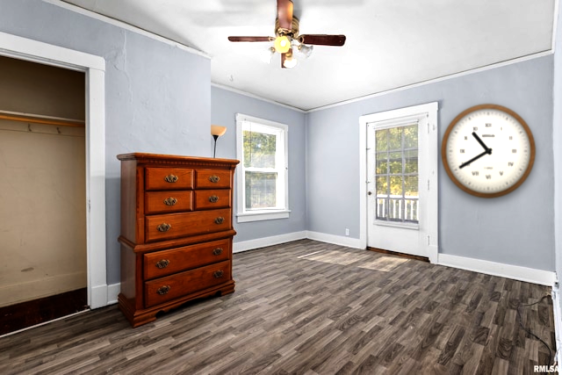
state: 10:40
